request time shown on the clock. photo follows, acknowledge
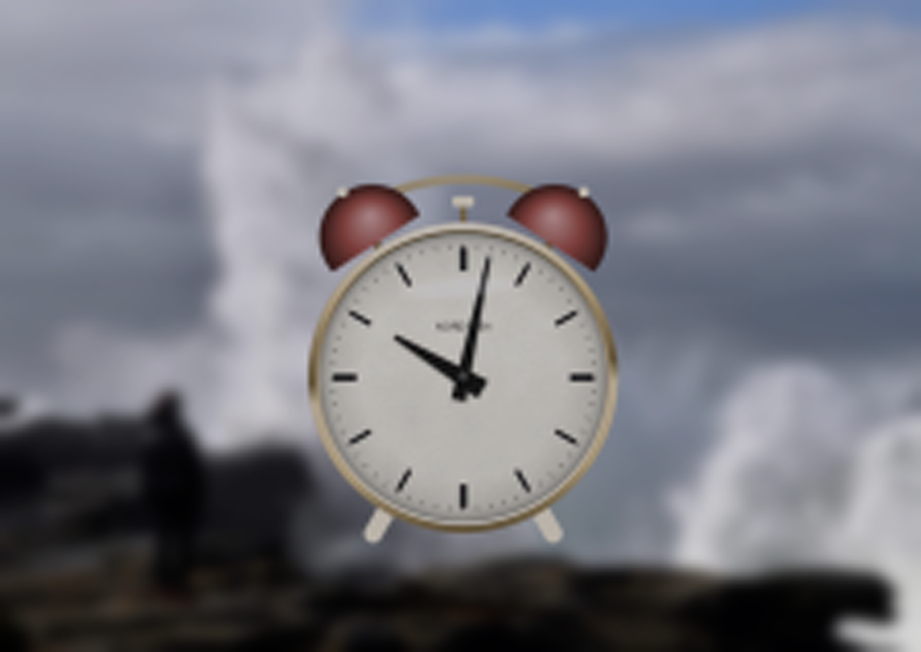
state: 10:02
